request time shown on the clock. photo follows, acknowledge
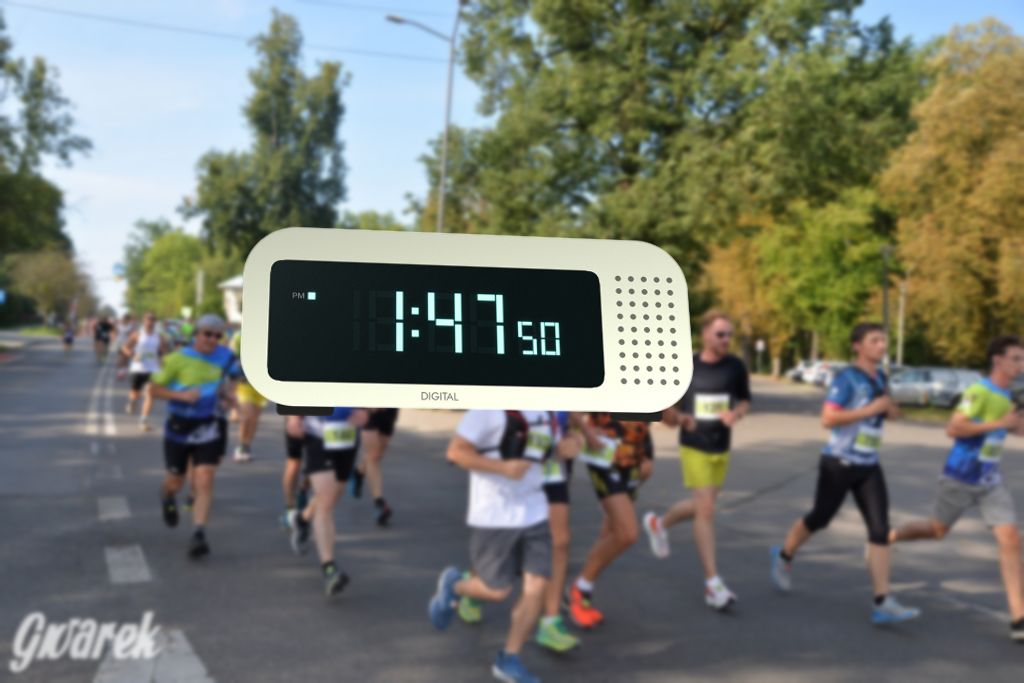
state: 1:47:50
